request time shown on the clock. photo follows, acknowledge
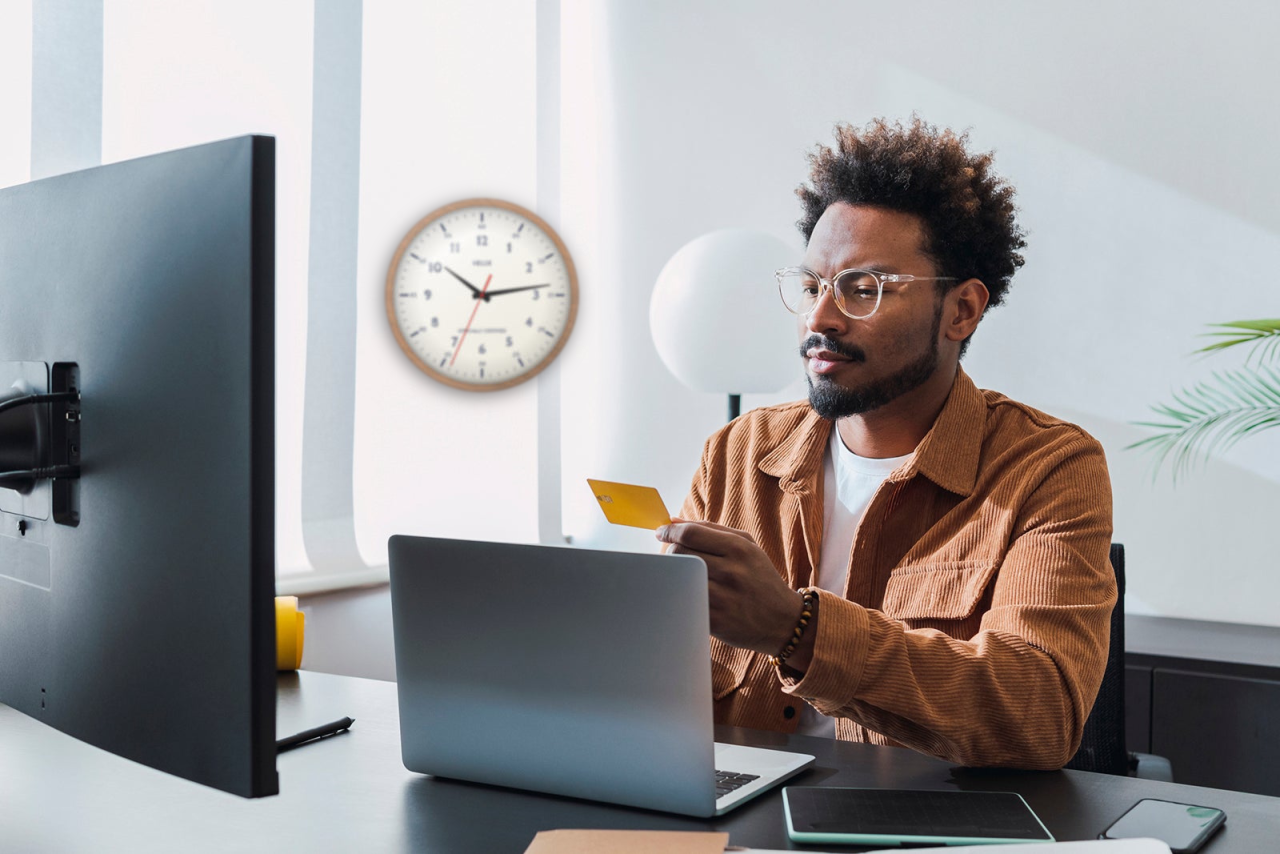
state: 10:13:34
